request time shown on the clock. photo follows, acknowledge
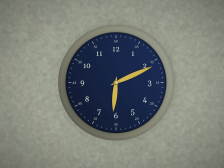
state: 6:11
